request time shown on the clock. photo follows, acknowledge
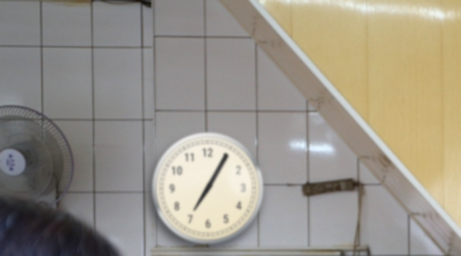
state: 7:05
